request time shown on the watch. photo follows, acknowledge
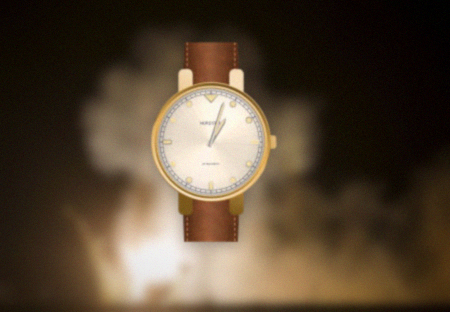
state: 1:03
